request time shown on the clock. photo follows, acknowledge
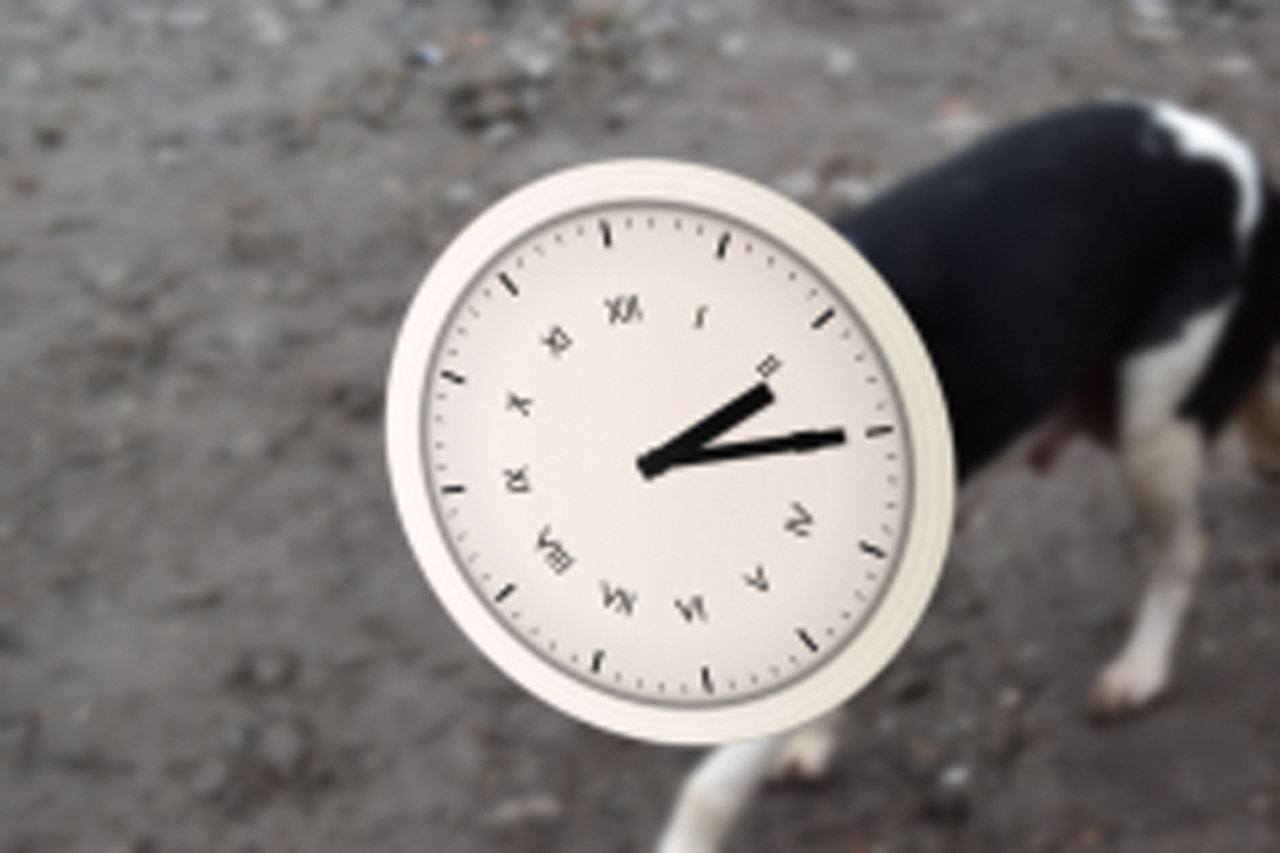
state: 2:15
